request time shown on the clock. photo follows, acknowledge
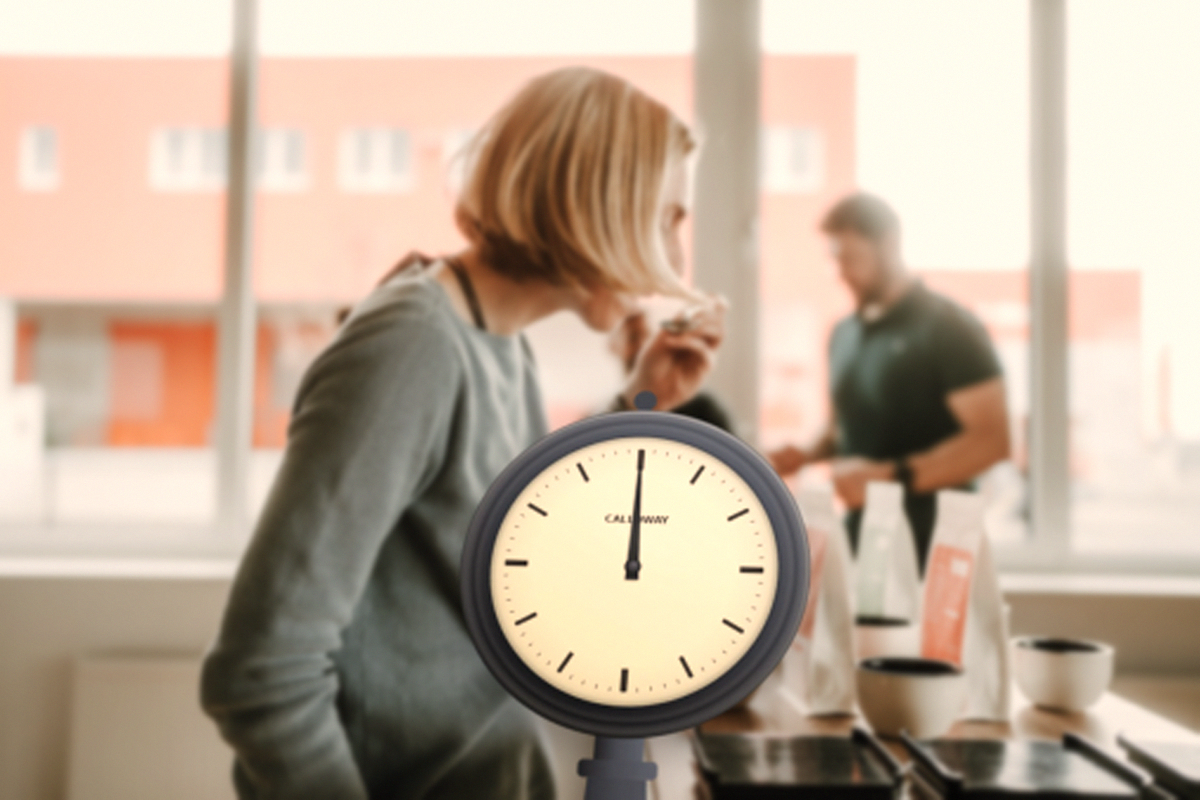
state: 12:00
